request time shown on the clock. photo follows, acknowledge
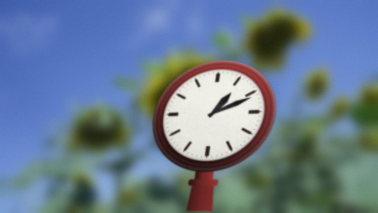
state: 1:11
